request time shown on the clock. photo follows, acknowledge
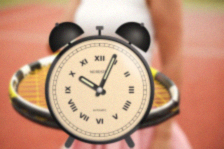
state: 10:04
